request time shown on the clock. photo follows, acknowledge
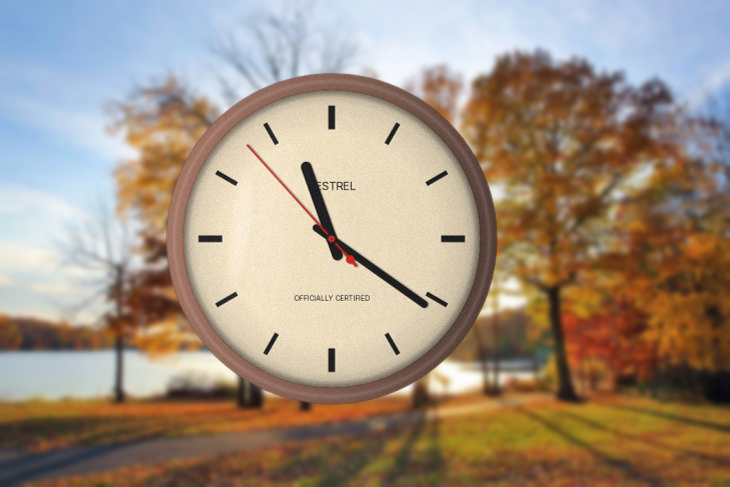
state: 11:20:53
